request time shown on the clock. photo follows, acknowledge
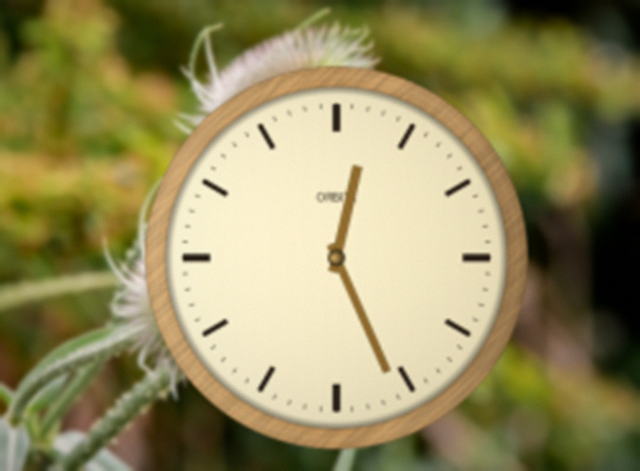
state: 12:26
